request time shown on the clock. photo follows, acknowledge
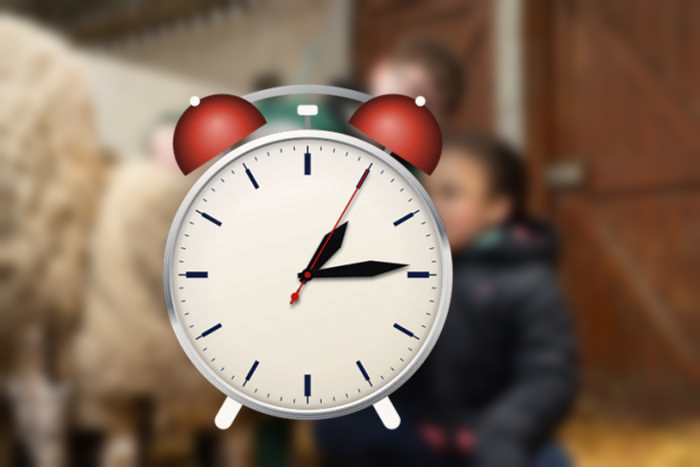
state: 1:14:05
